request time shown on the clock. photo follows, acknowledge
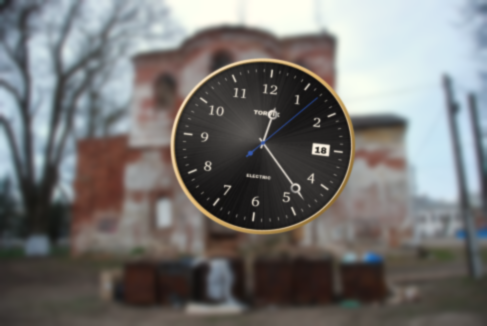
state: 12:23:07
